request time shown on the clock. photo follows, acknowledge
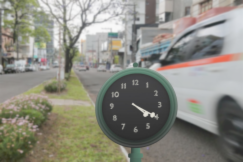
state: 4:20
